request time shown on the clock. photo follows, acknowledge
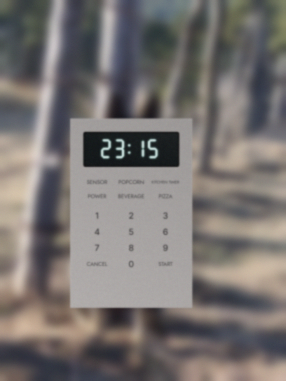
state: 23:15
